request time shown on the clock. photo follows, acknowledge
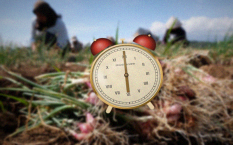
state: 6:00
